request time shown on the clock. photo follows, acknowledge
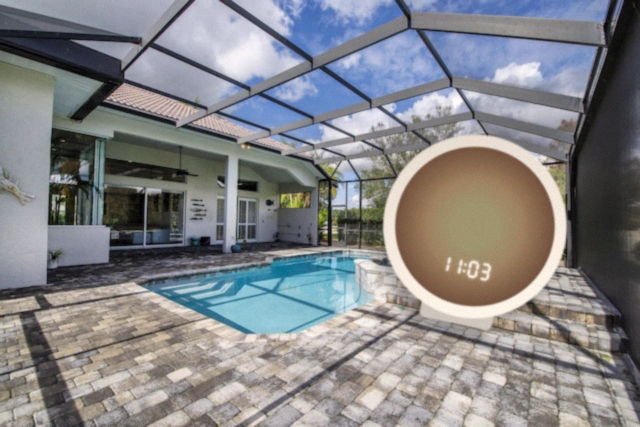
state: 11:03
